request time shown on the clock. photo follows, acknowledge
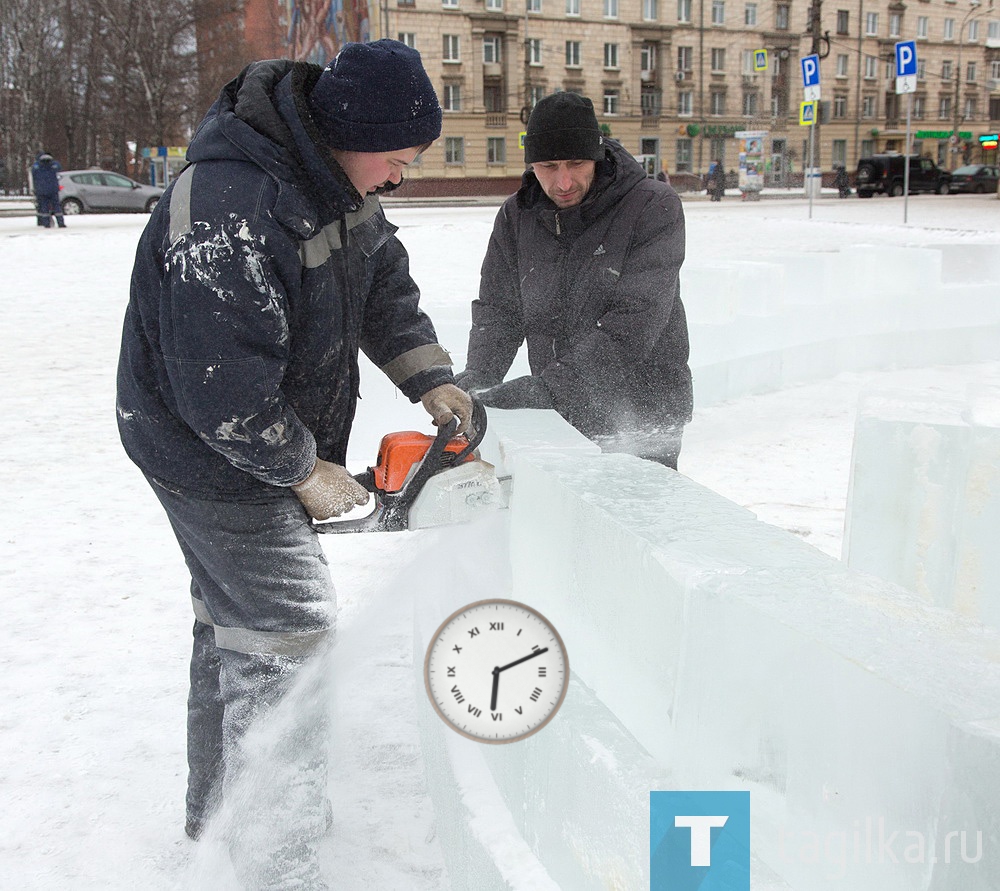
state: 6:11
